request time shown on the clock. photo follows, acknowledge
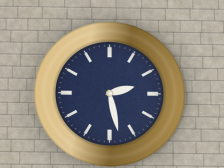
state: 2:28
